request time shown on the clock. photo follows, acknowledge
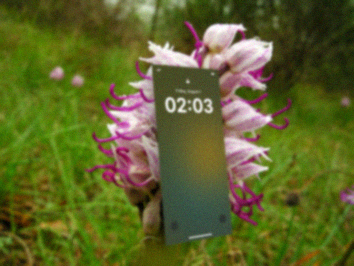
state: 2:03
